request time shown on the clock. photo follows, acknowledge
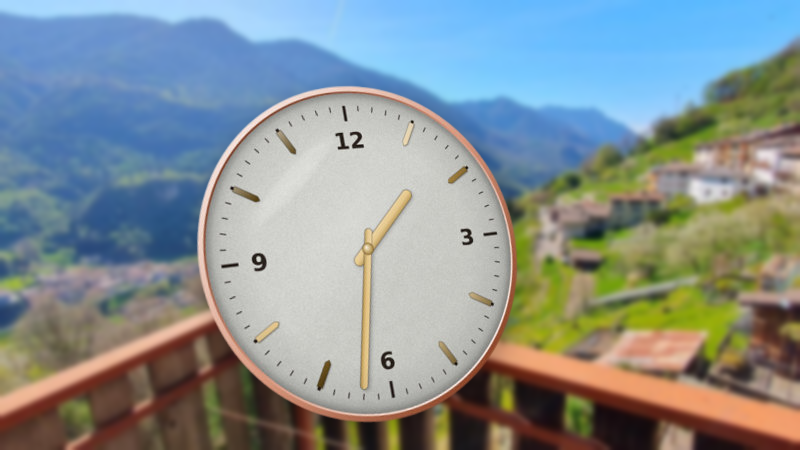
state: 1:32
